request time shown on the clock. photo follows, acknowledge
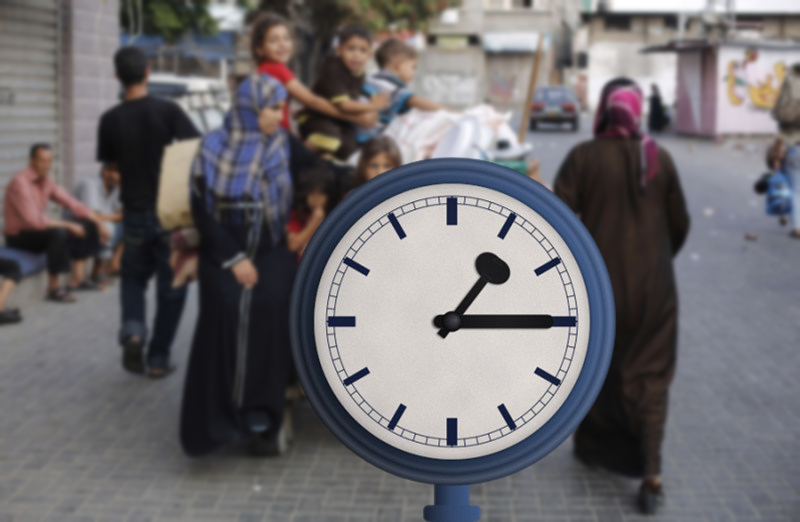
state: 1:15
